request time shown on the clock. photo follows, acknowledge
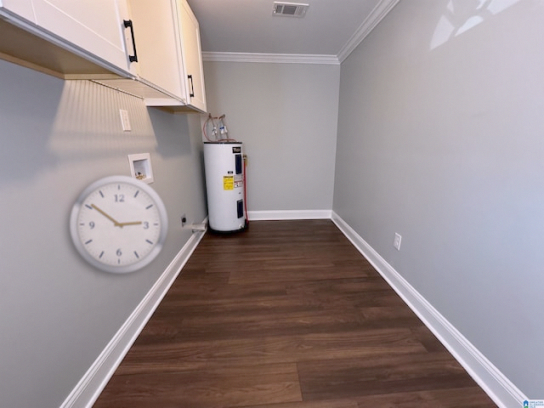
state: 2:51
